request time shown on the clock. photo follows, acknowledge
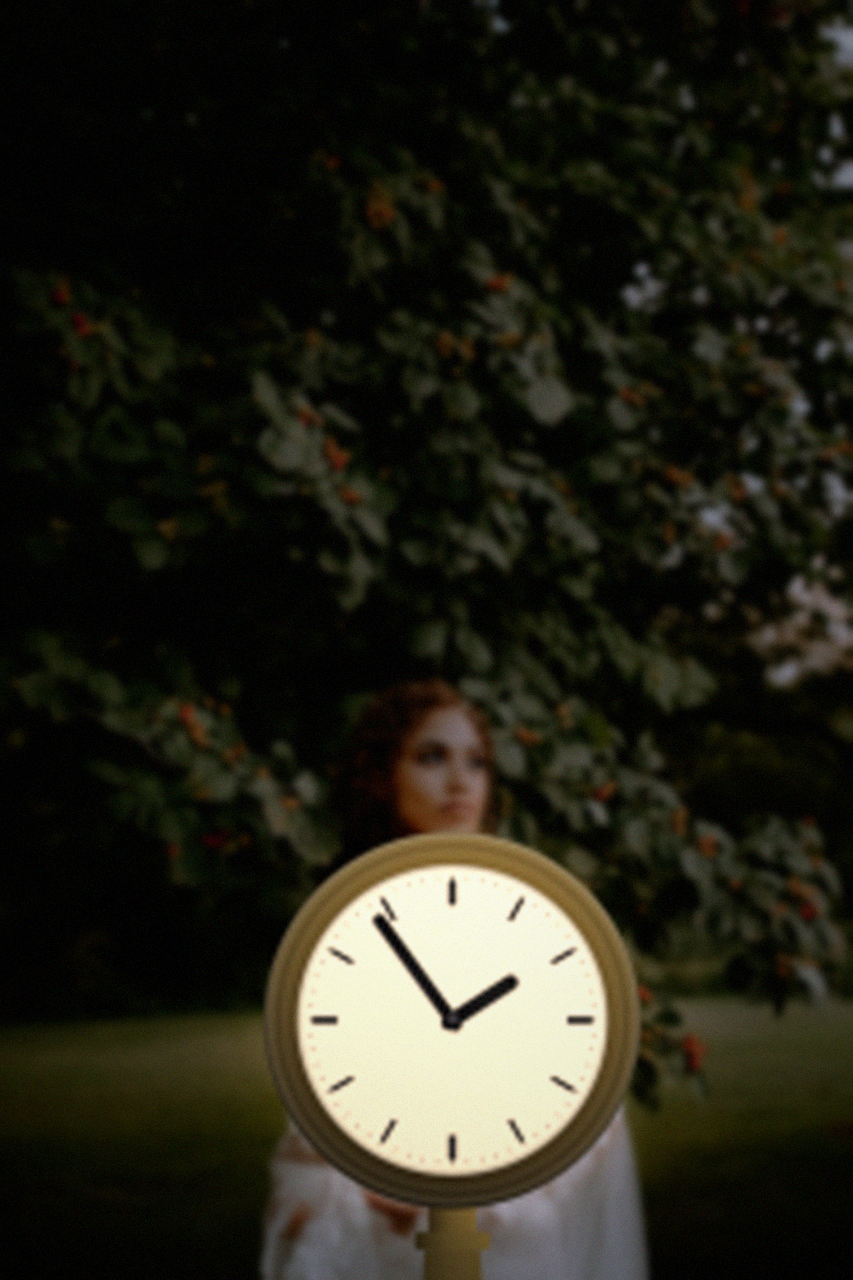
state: 1:54
